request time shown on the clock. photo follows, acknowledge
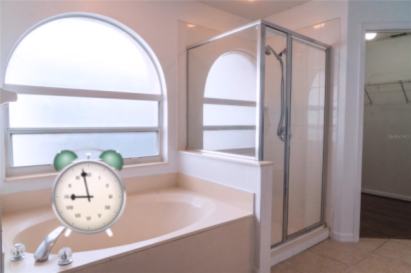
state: 8:58
